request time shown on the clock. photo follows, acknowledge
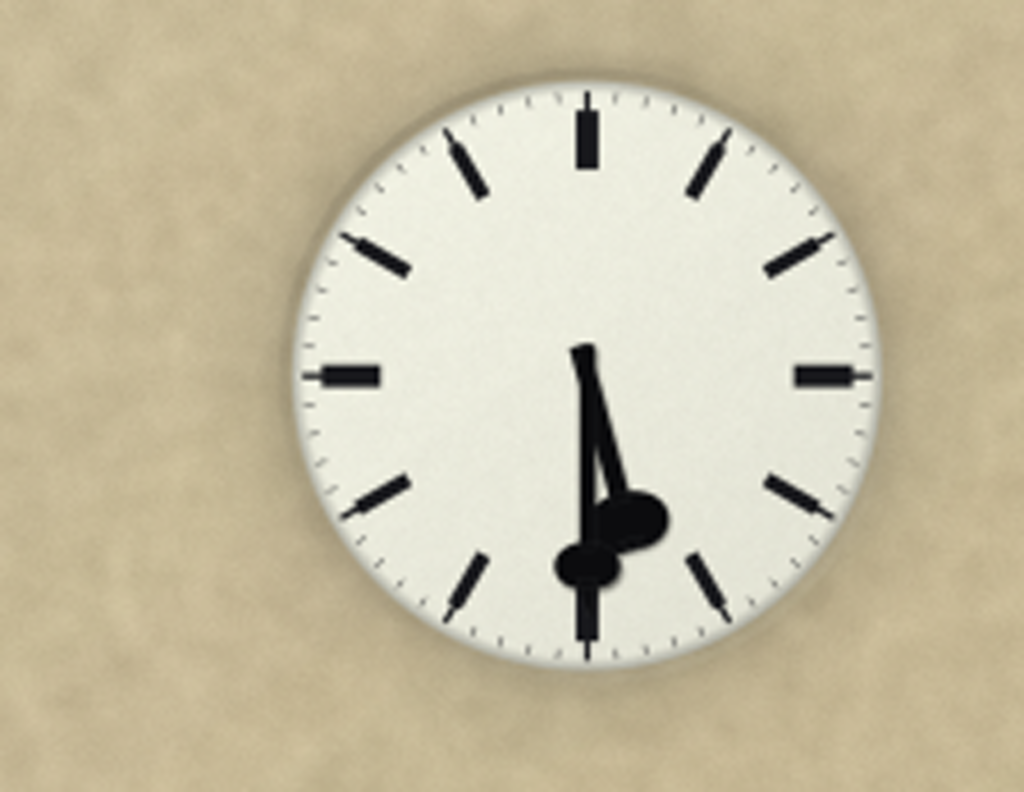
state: 5:30
